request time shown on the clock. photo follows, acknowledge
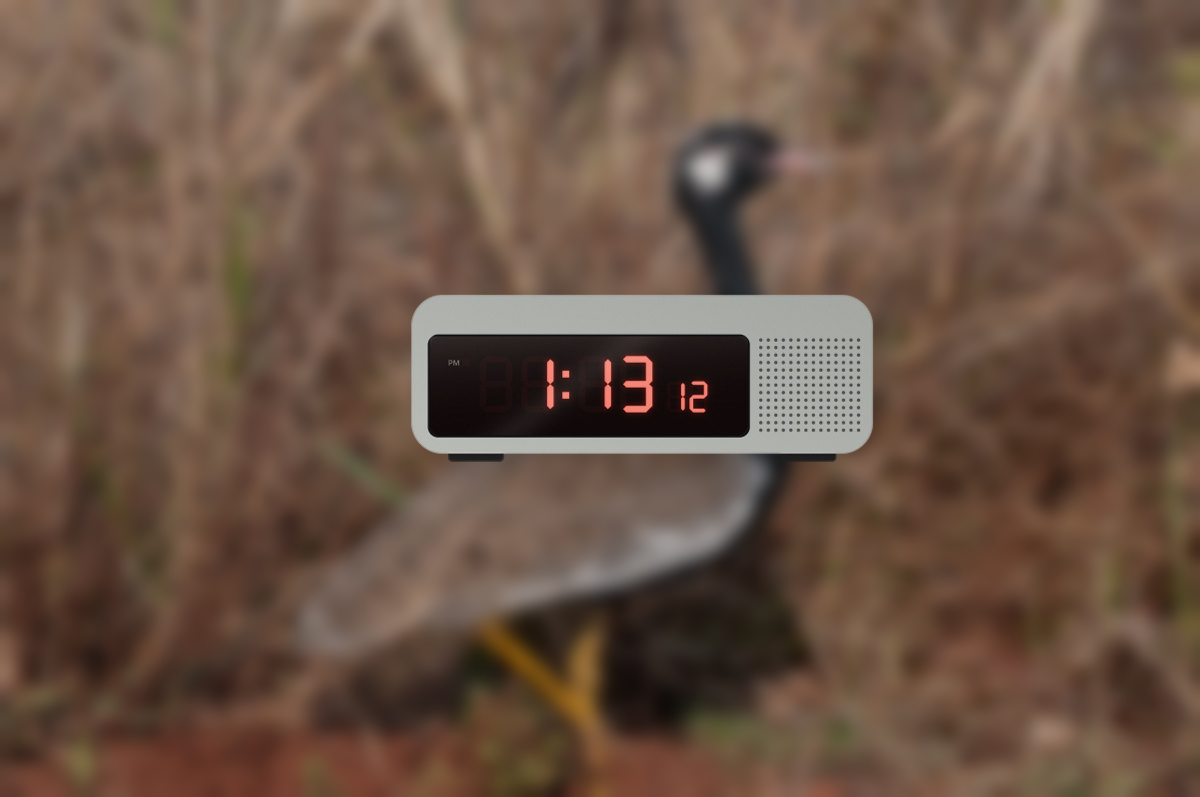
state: 1:13:12
